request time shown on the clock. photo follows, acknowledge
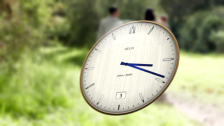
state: 3:19
